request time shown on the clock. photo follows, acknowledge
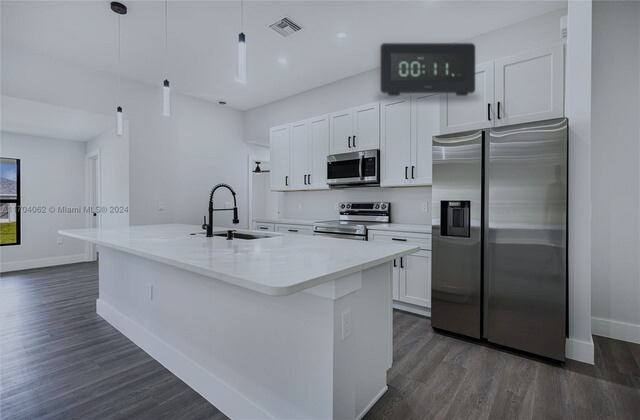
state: 0:11
